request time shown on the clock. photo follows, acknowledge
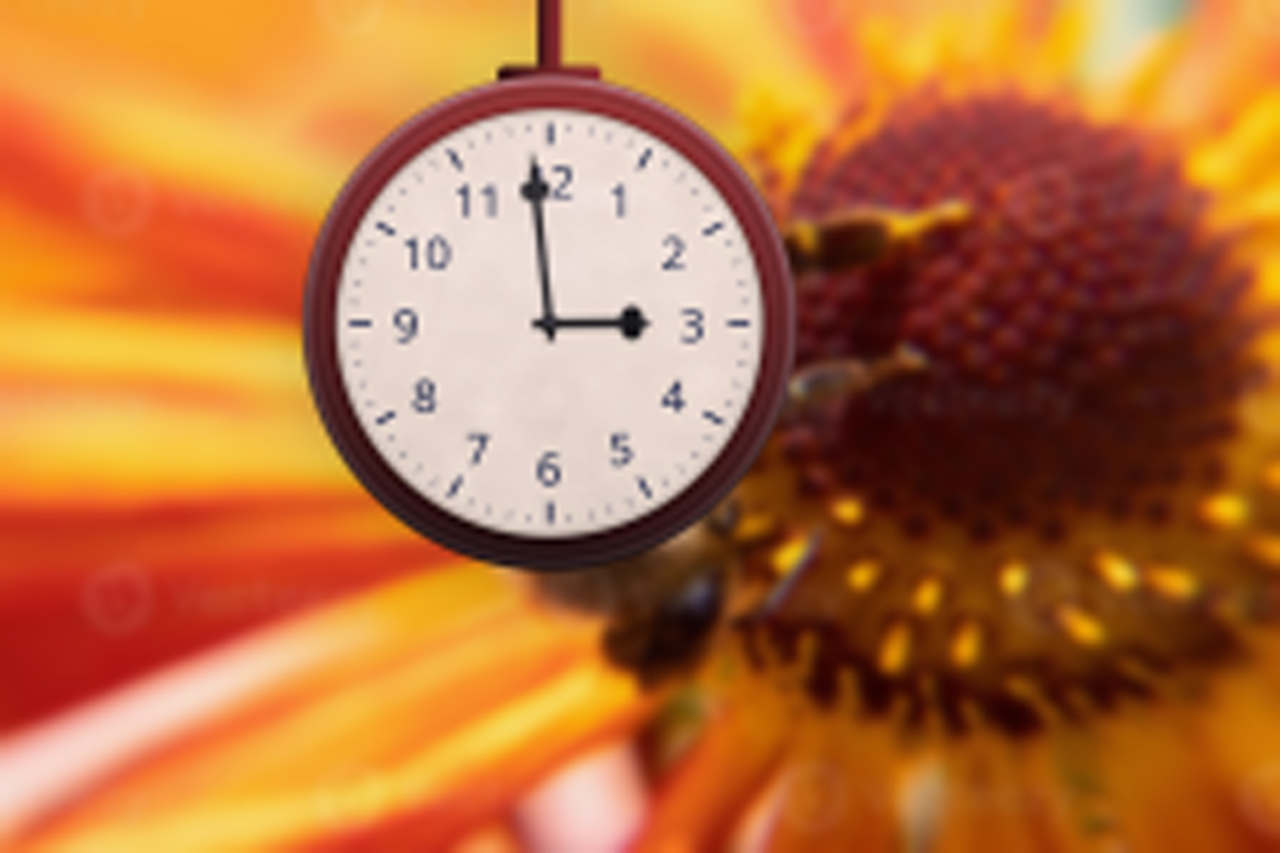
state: 2:59
